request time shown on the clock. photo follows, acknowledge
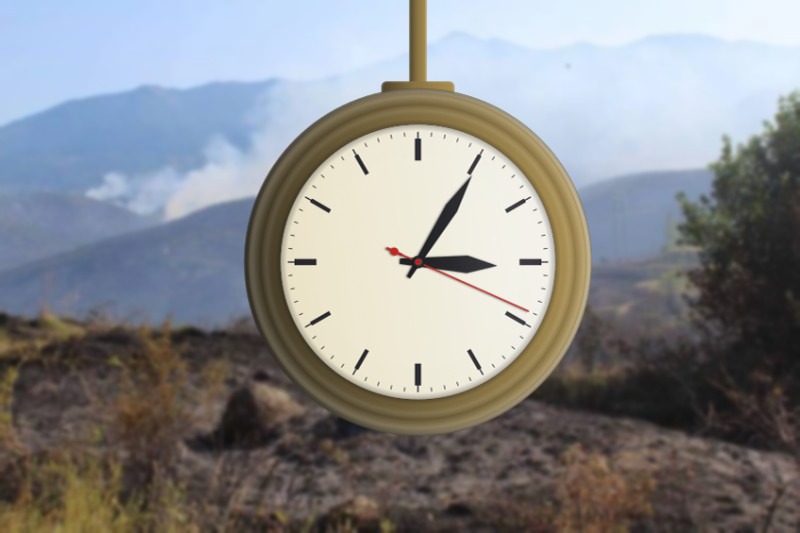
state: 3:05:19
